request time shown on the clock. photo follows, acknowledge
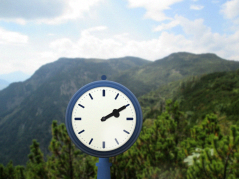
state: 2:10
